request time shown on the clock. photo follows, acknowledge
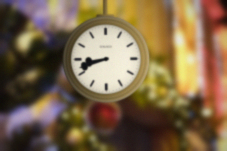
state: 8:42
